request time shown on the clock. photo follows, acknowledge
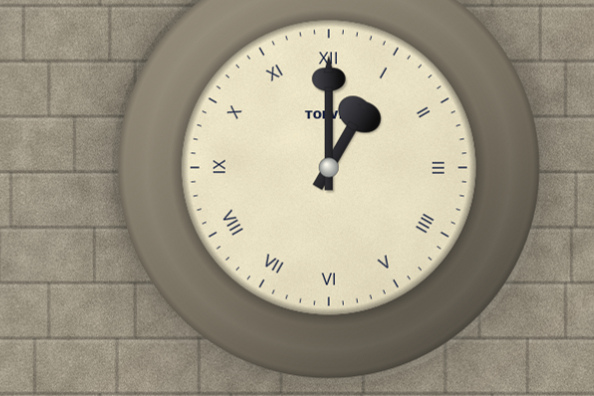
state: 1:00
